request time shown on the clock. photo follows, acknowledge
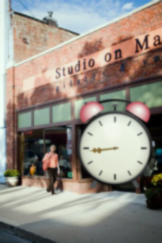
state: 8:44
